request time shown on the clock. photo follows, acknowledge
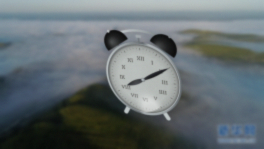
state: 8:10
